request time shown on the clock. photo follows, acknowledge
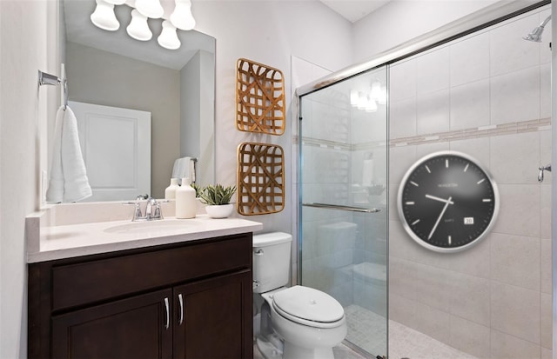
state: 9:35
